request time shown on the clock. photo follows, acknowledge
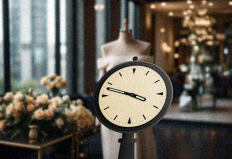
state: 3:48
